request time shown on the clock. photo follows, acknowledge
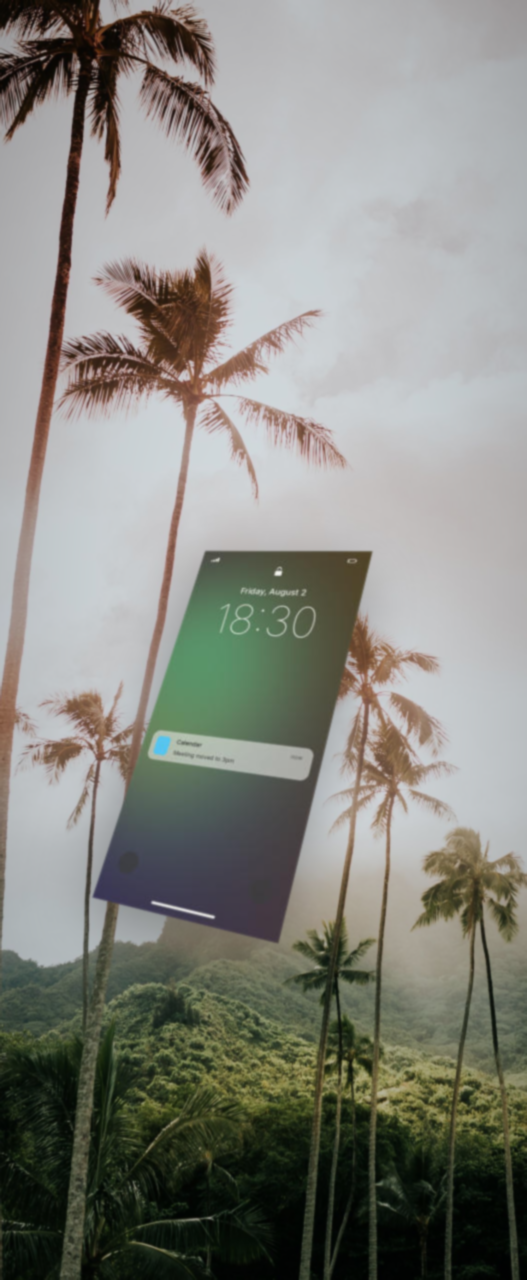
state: 18:30
